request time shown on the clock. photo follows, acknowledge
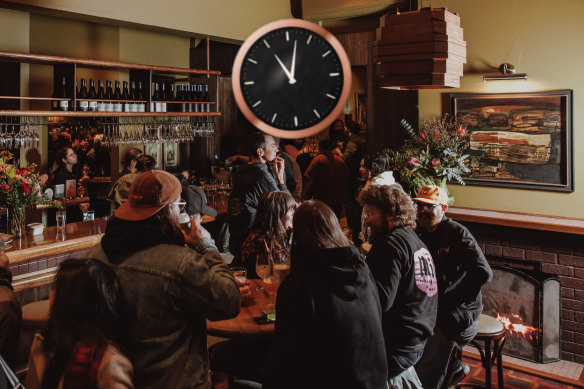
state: 11:02
